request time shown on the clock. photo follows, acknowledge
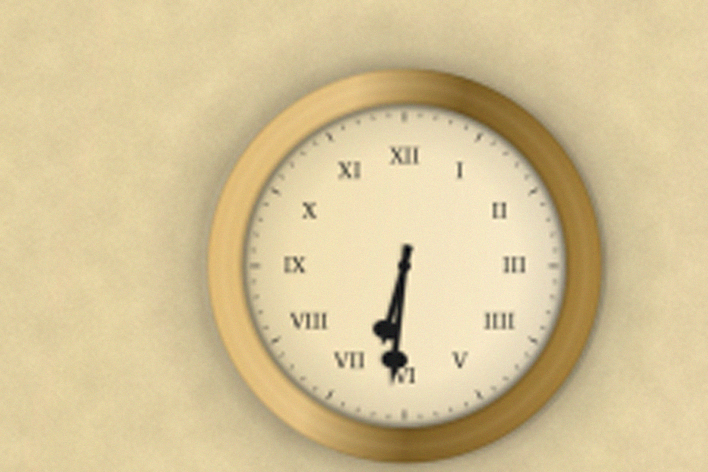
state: 6:31
